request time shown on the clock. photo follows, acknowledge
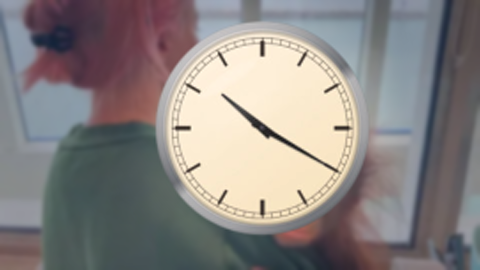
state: 10:20
